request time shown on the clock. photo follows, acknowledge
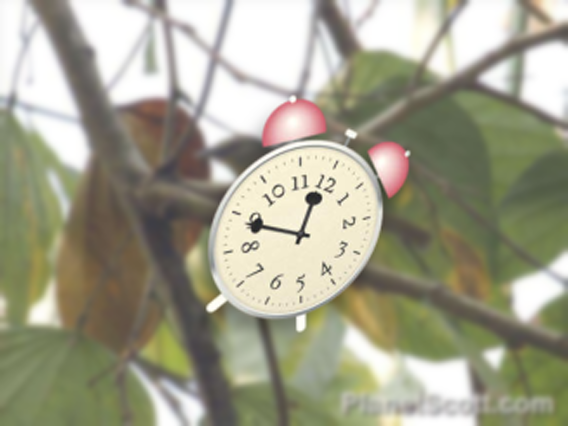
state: 11:44
